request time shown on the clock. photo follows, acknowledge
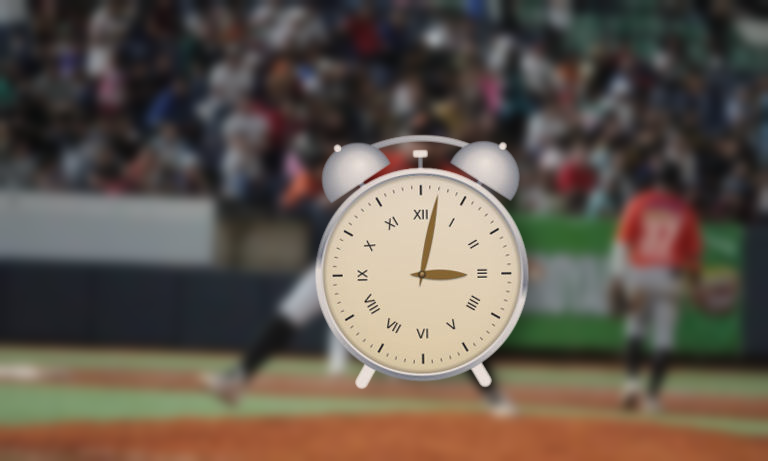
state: 3:02
